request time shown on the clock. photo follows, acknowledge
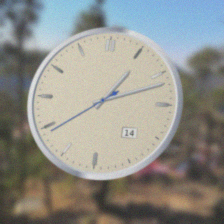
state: 1:11:39
